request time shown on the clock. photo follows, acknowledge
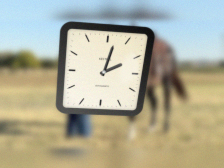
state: 2:02
